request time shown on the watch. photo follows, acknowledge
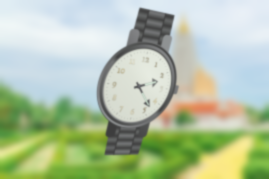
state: 2:23
